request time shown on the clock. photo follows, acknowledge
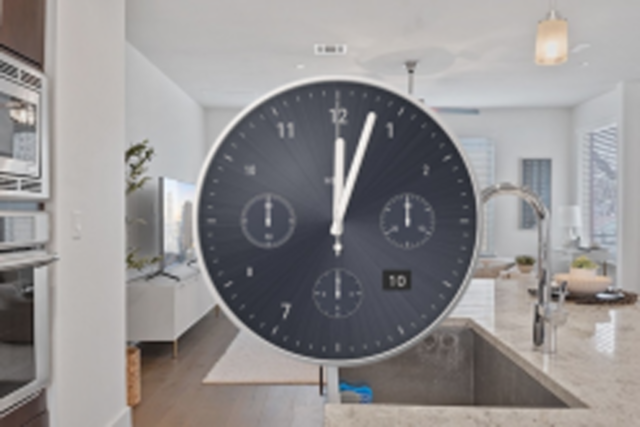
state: 12:03
